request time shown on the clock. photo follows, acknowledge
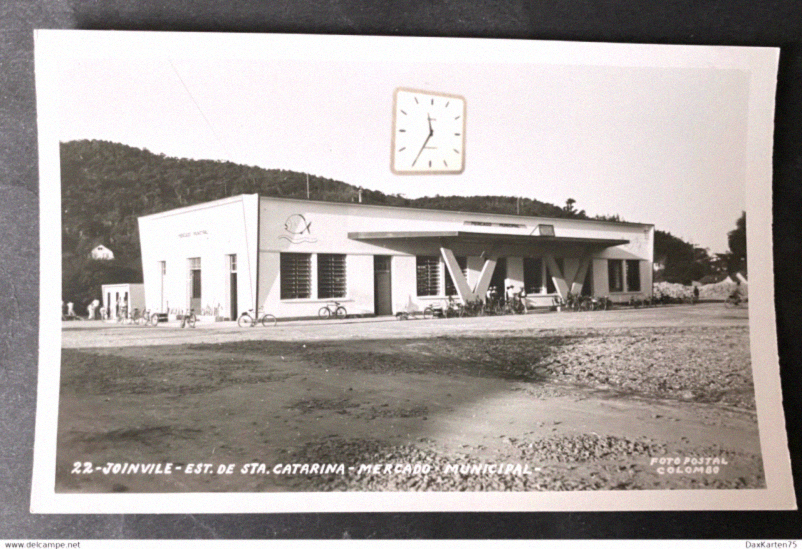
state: 11:35
